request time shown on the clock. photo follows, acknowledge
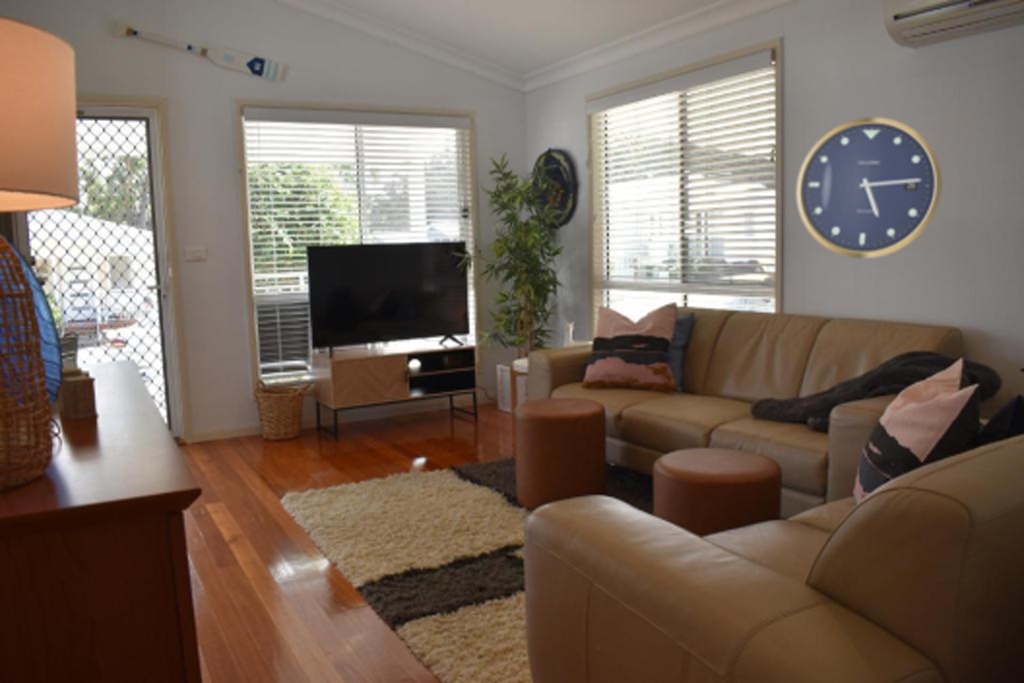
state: 5:14
